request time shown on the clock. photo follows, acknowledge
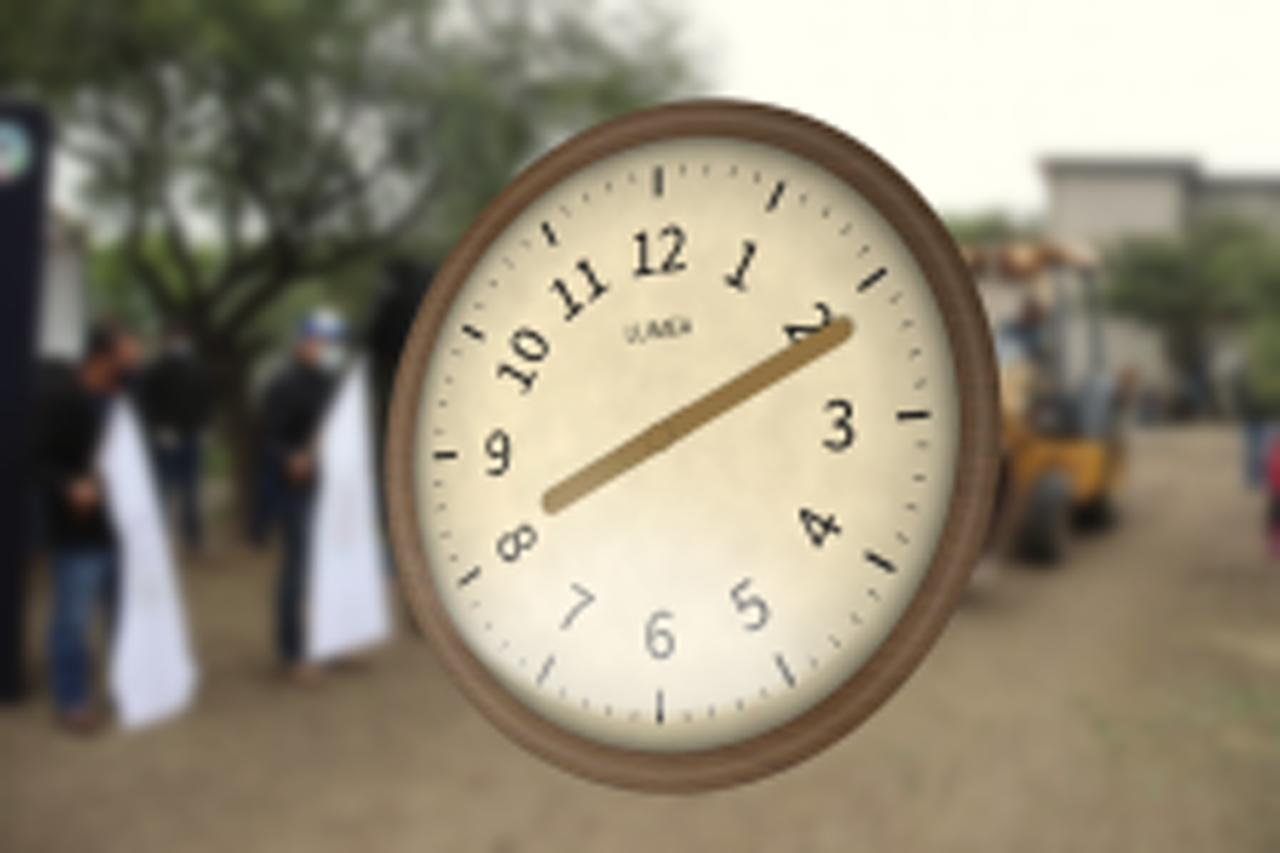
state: 8:11
